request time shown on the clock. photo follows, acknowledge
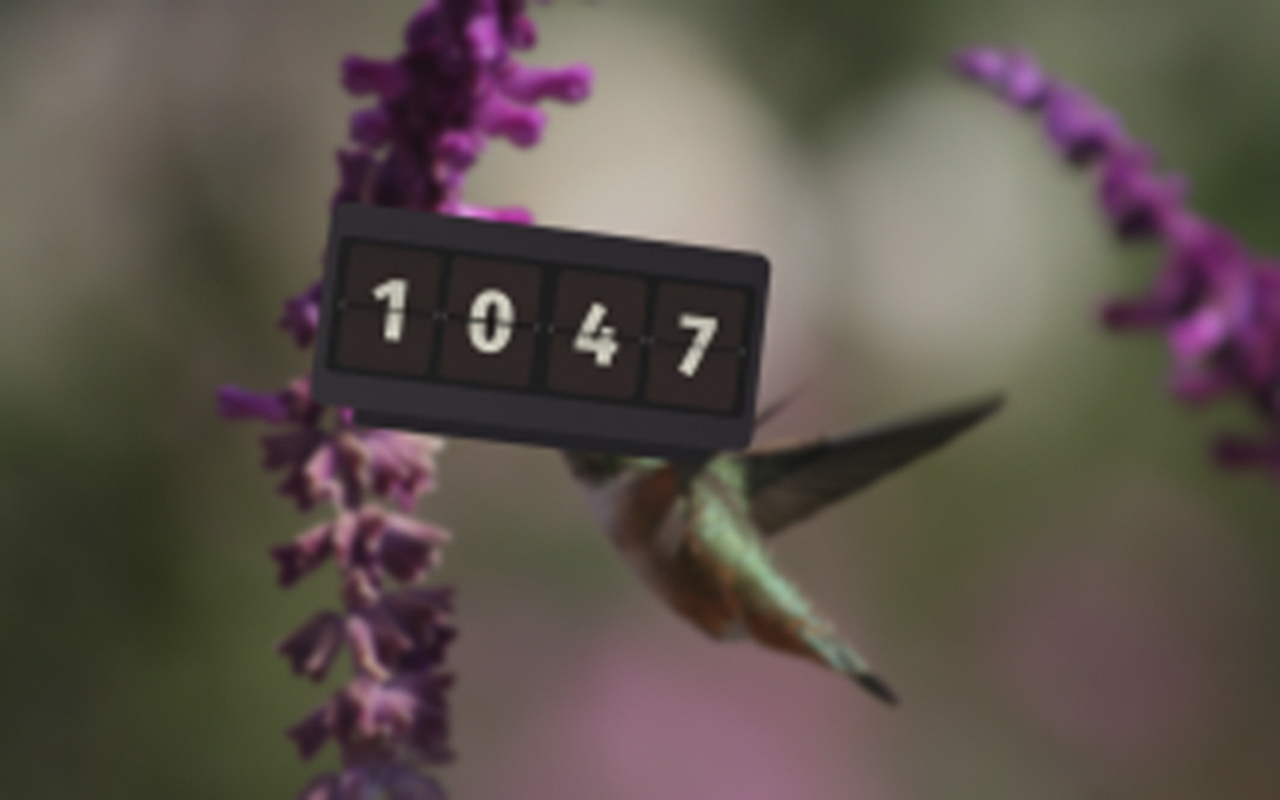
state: 10:47
